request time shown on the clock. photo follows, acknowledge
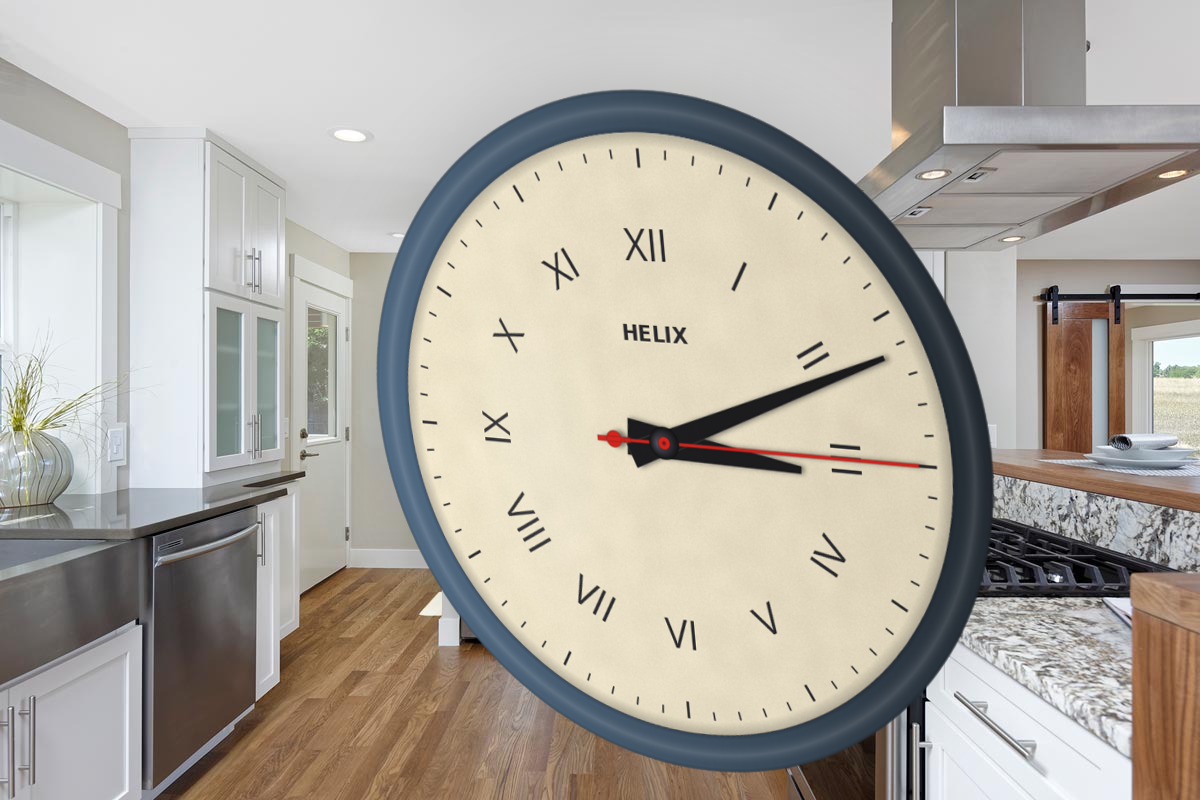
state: 3:11:15
